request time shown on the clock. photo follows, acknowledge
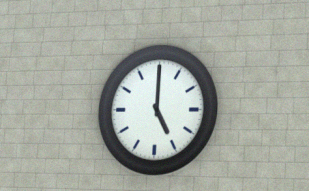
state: 5:00
